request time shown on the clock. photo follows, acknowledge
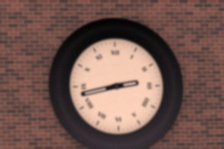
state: 2:43
